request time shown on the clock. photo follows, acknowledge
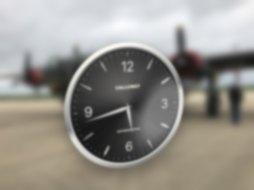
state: 5:43
